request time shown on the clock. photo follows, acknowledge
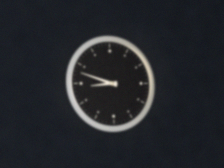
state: 8:48
